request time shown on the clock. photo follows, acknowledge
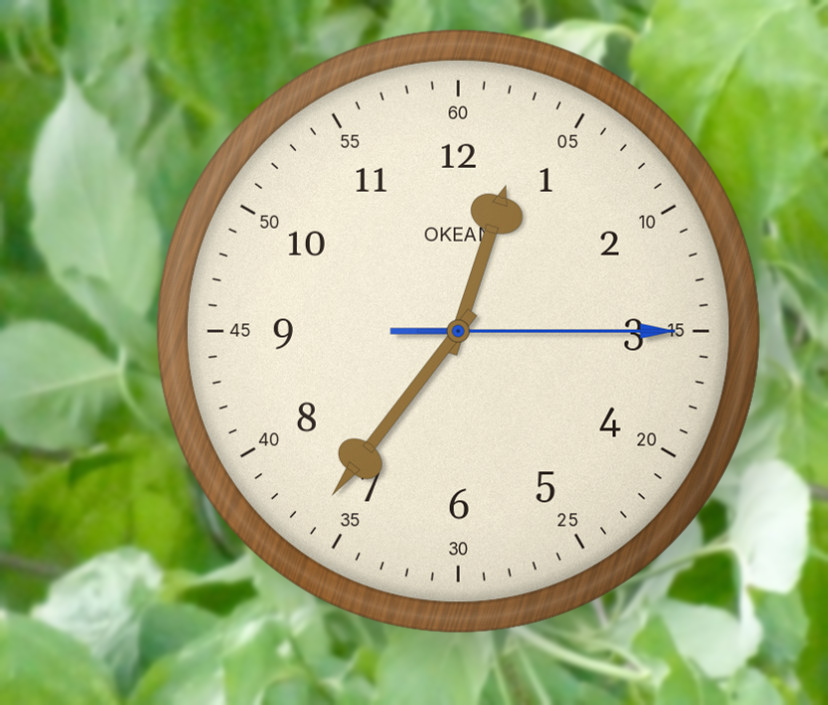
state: 12:36:15
